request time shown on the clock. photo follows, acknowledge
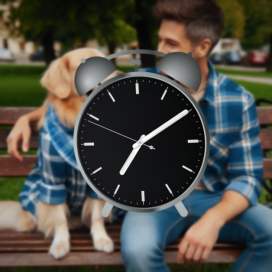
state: 7:09:49
